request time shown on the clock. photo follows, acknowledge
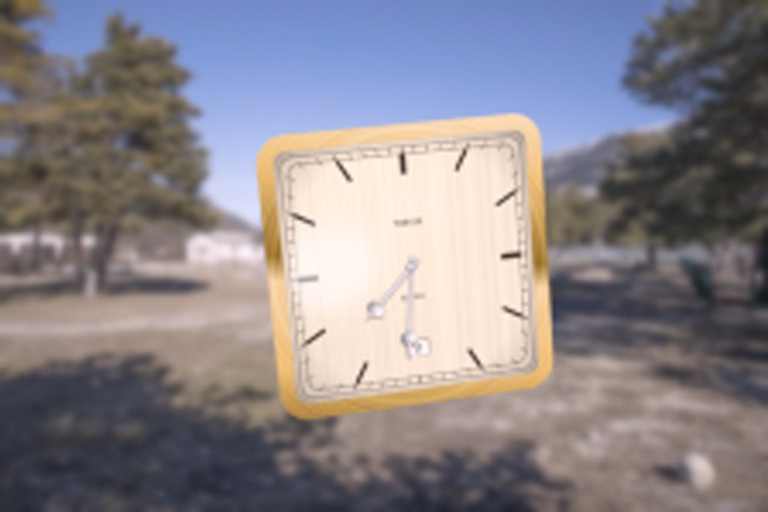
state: 7:31
